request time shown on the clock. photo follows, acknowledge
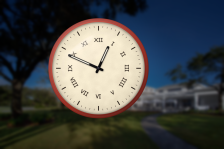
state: 12:49
